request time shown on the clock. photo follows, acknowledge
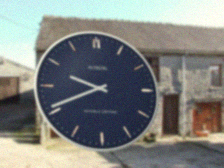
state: 9:41
